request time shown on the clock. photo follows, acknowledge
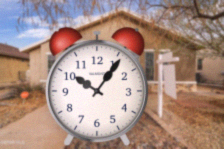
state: 10:06
